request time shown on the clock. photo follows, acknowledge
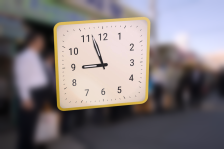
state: 8:57
